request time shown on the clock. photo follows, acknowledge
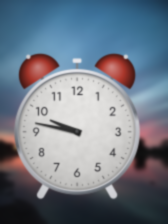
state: 9:47
